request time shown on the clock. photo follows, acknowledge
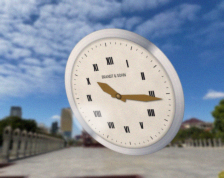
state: 10:16
